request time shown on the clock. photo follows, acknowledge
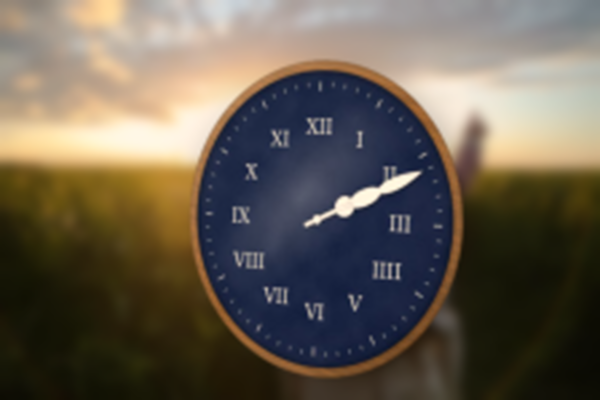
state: 2:11
